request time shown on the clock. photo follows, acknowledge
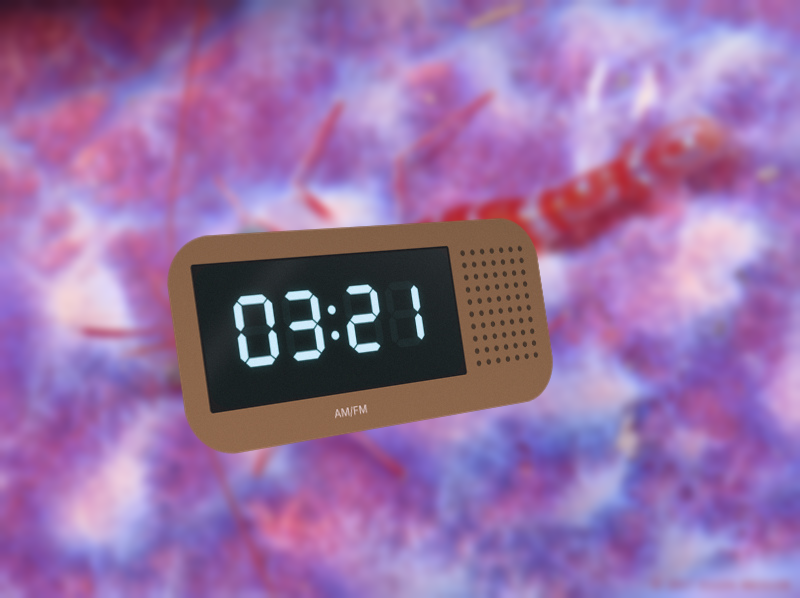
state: 3:21
